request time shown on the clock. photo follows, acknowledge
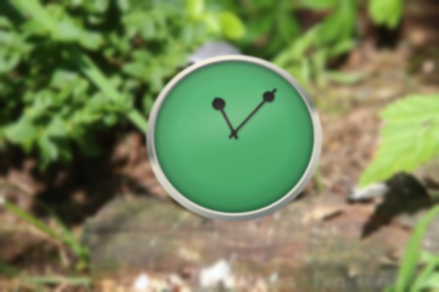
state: 11:07
